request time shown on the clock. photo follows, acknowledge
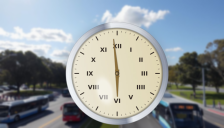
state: 5:59
